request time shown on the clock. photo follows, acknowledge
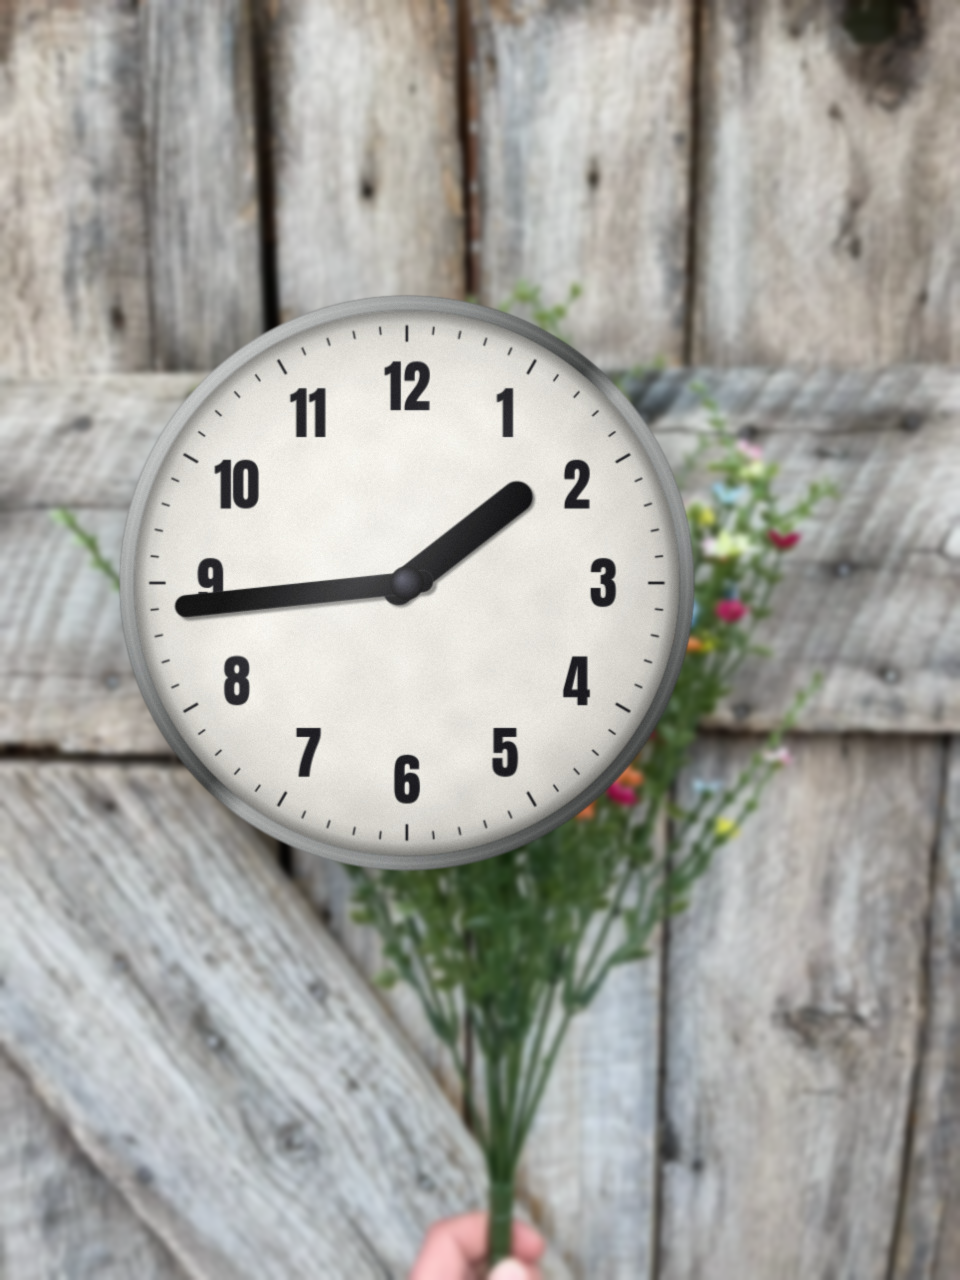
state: 1:44
